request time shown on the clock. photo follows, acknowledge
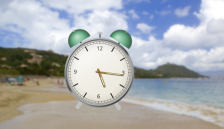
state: 5:16
